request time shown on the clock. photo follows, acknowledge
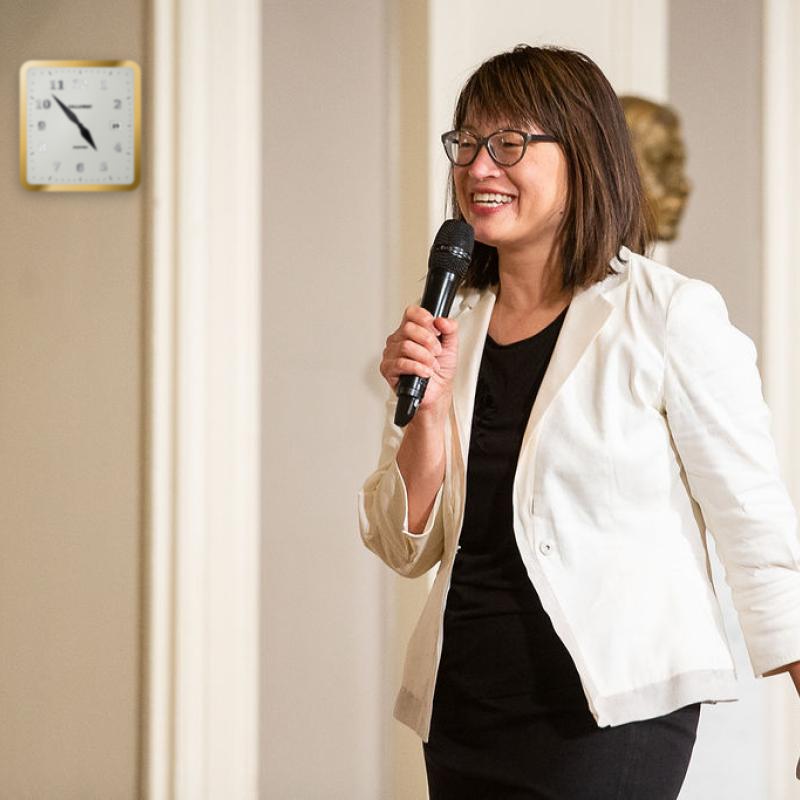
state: 4:53
